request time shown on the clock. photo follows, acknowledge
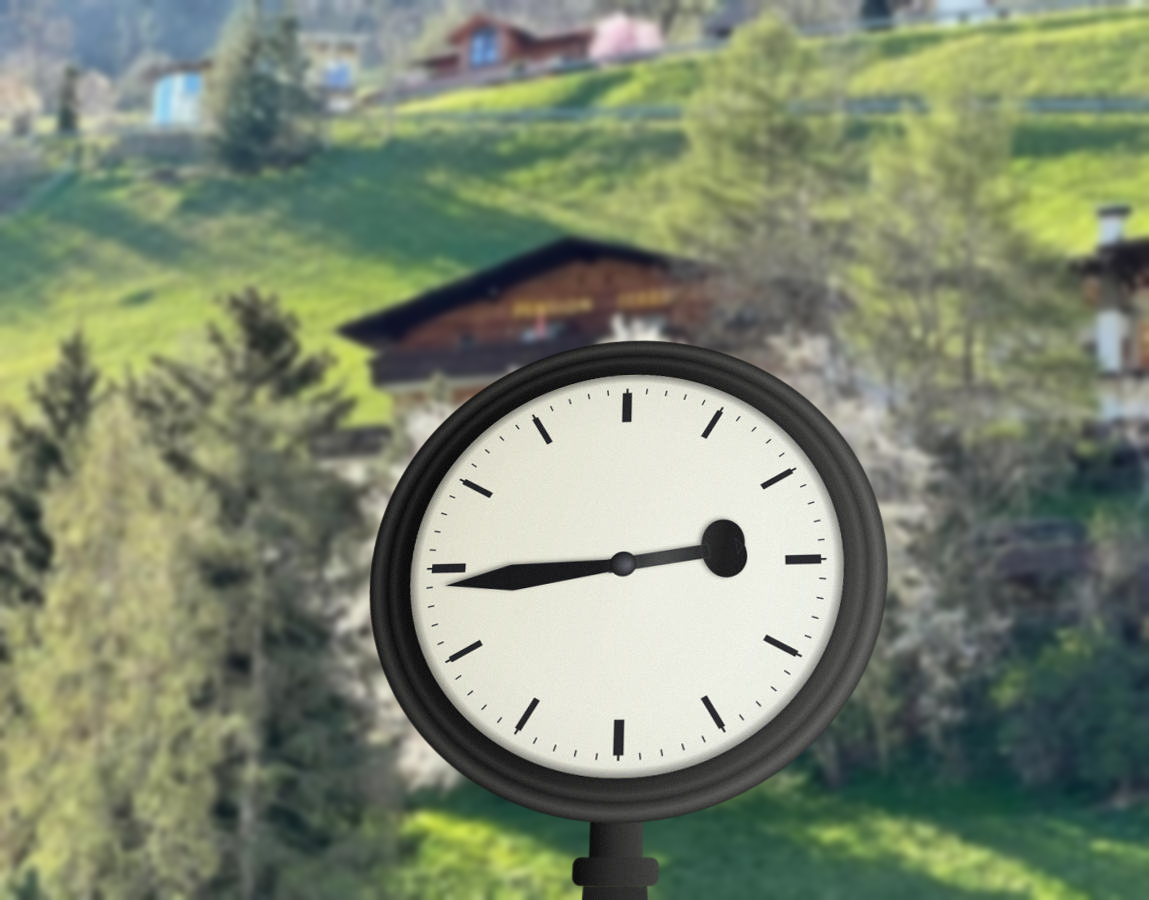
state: 2:44
